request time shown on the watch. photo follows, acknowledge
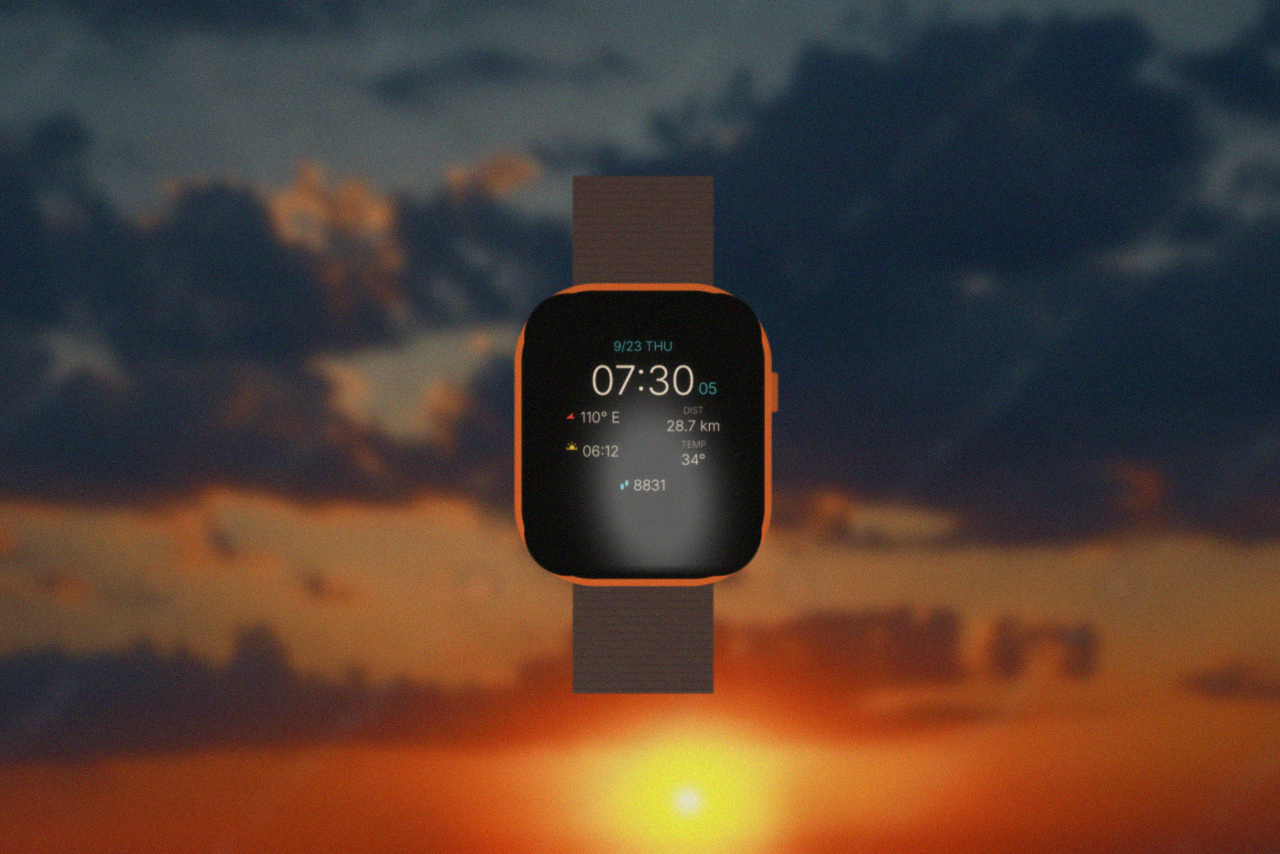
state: 7:30:05
